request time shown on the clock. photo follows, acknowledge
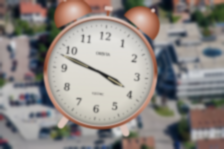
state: 3:48
